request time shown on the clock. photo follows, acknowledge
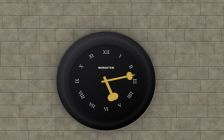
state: 5:13
